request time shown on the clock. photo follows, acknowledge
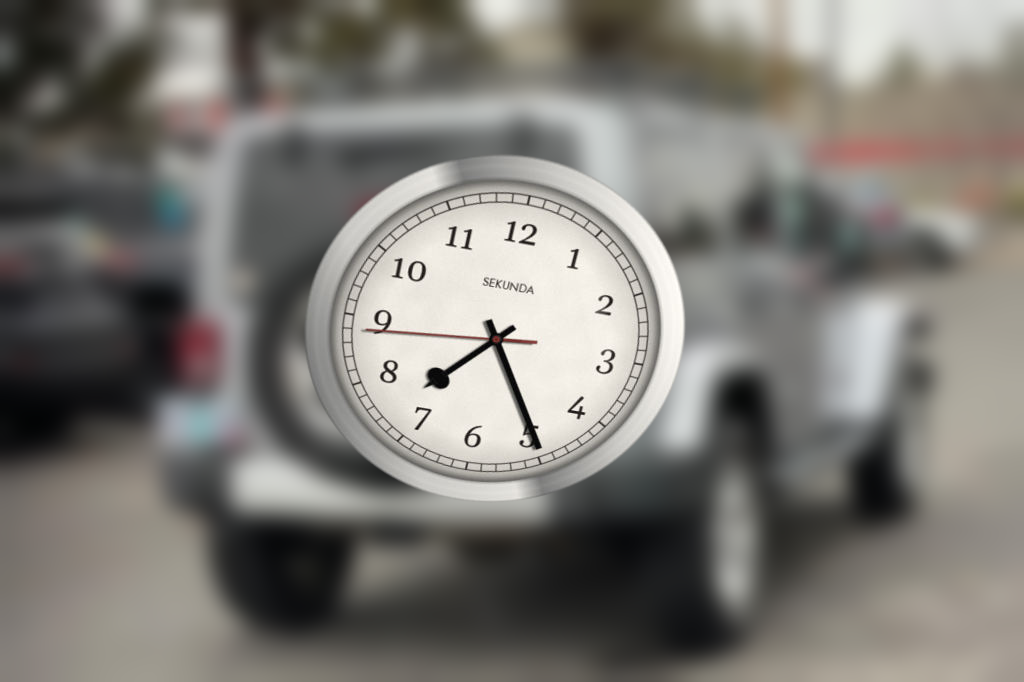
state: 7:24:44
